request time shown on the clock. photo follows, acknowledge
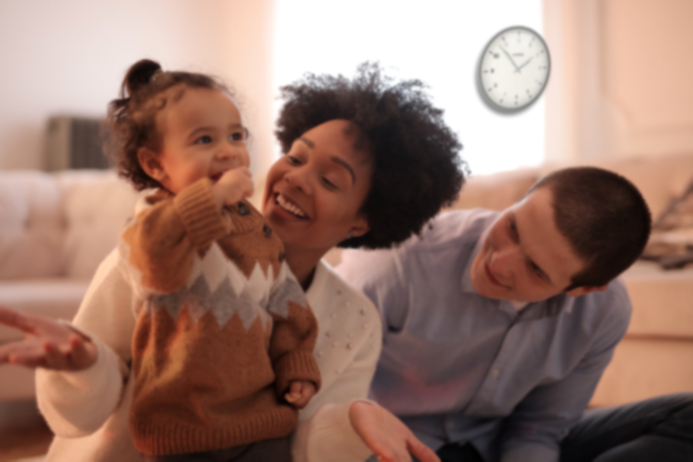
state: 1:53
